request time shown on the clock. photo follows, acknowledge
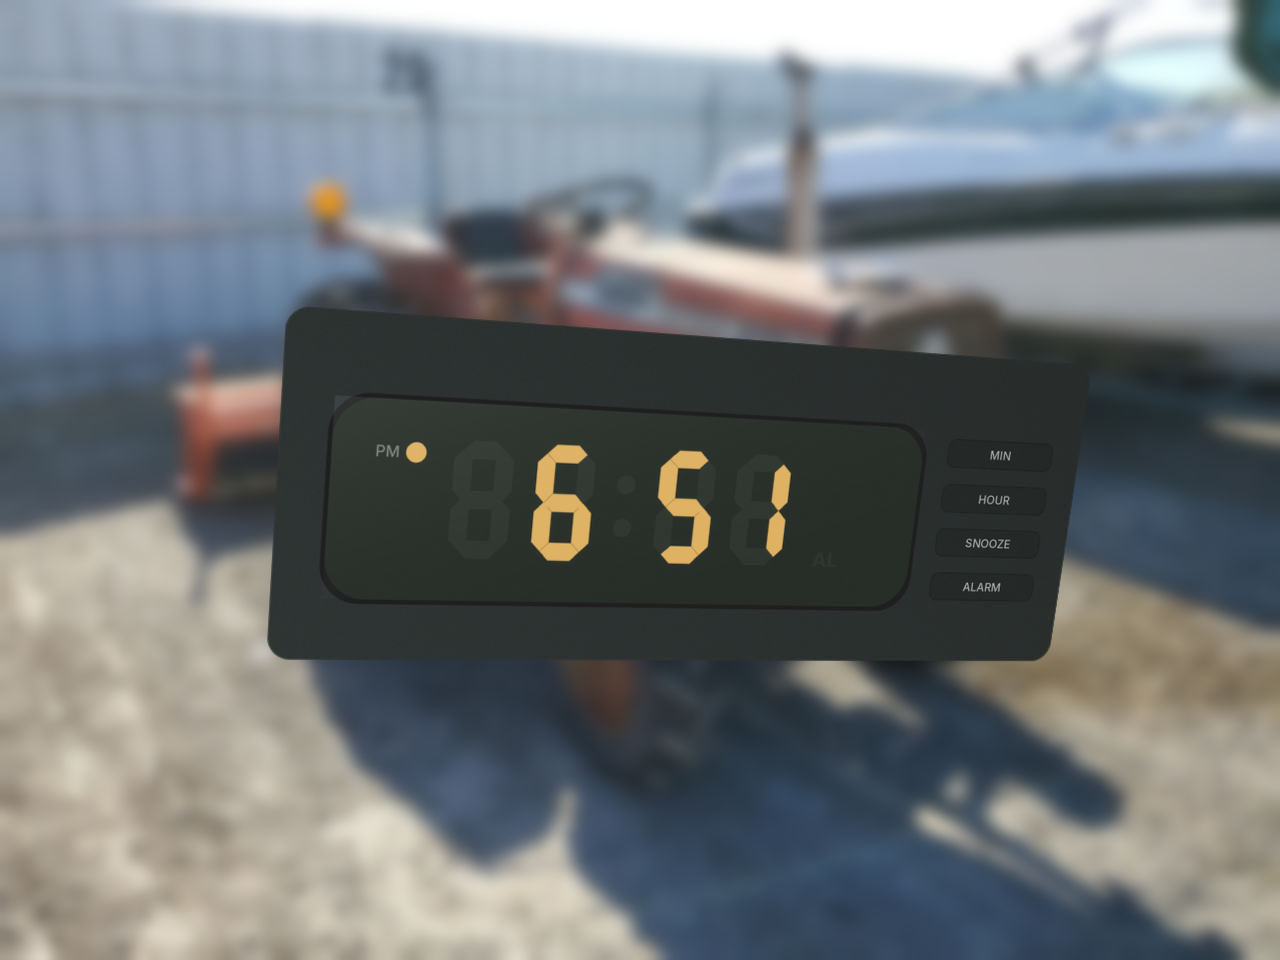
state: 6:51
